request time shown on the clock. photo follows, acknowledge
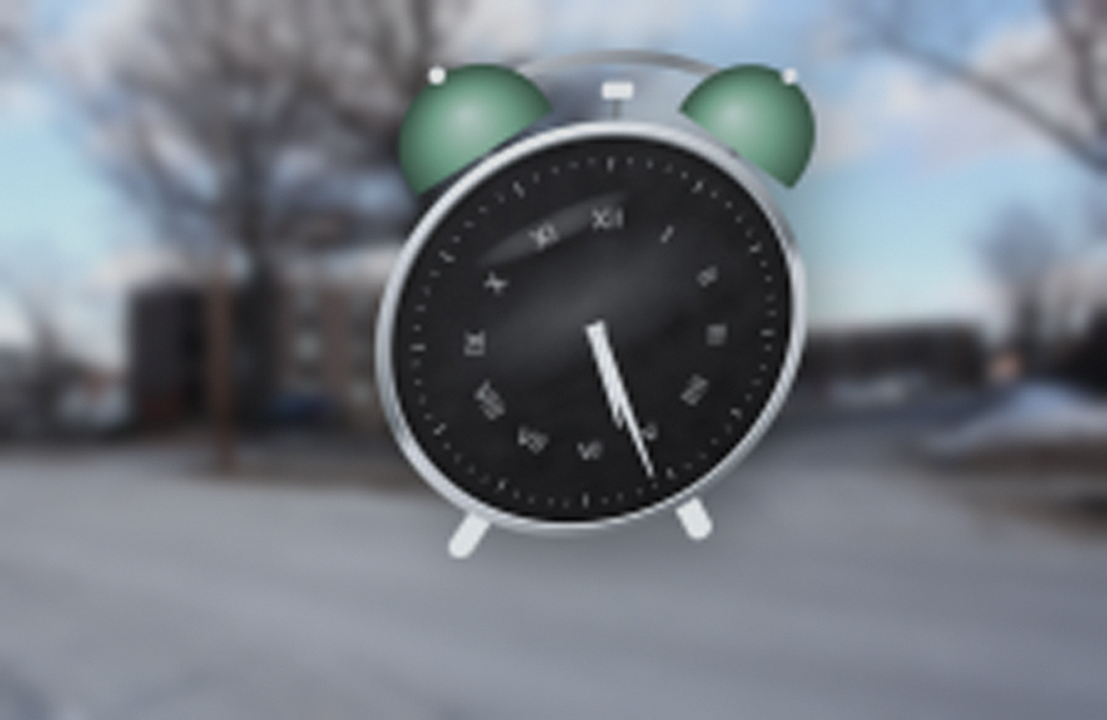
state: 5:26
